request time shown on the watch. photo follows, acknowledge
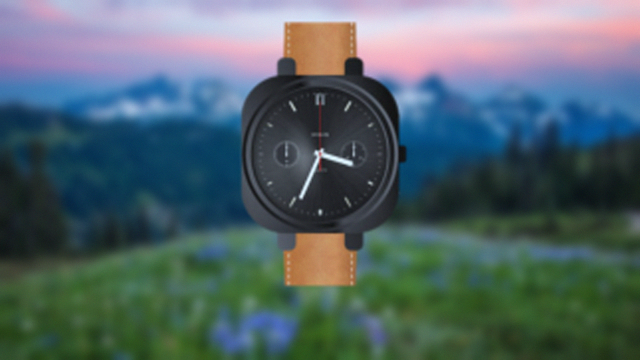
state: 3:34
